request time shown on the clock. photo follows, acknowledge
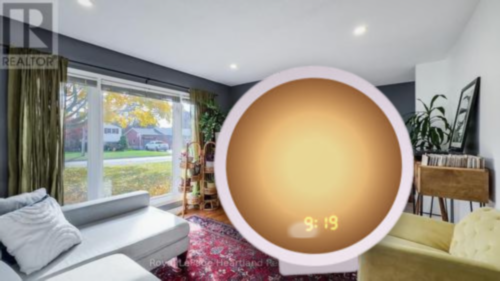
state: 9:19
